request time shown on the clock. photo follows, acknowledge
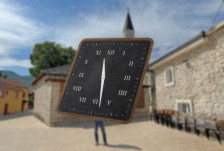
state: 11:28
